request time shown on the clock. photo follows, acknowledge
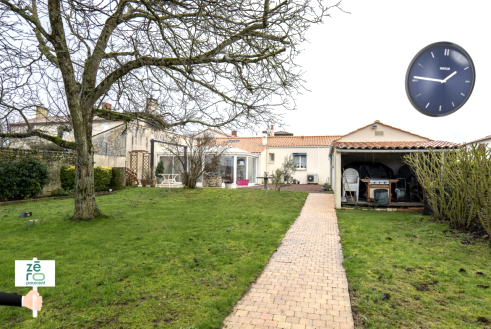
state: 1:46
